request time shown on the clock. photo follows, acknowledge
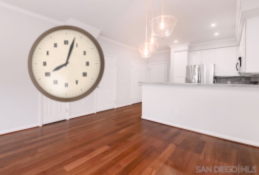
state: 8:03
